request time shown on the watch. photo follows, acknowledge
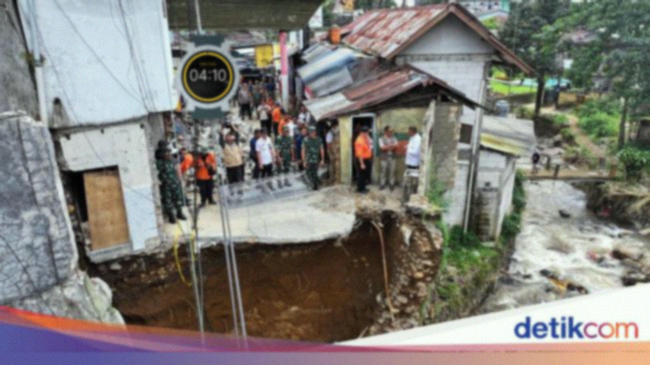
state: 4:10
